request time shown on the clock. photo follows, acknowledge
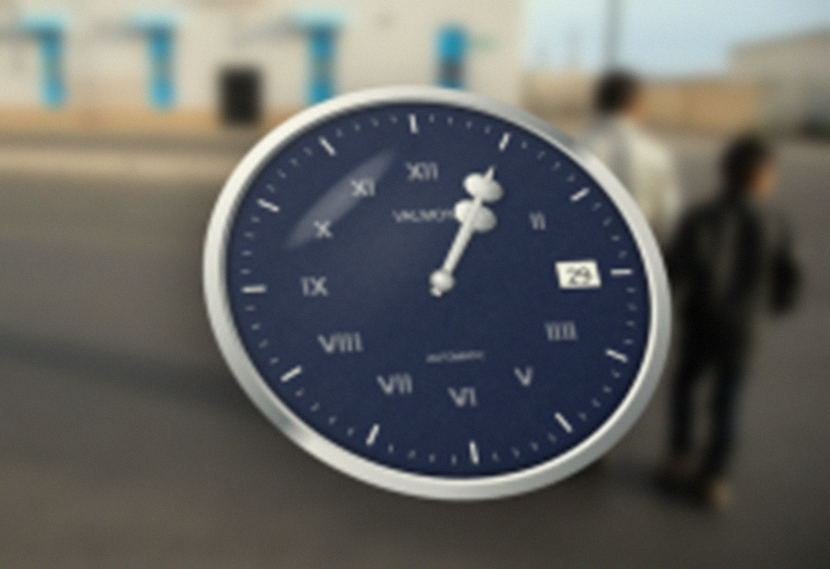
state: 1:05
